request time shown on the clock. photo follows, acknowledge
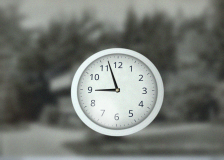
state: 8:57
